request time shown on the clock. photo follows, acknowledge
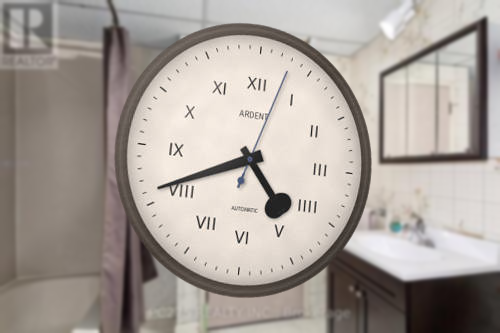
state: 4:41:03
